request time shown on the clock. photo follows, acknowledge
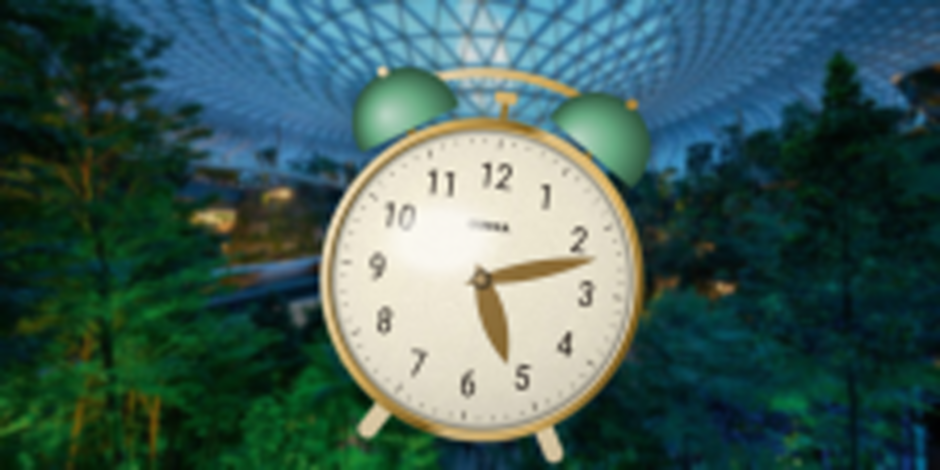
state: 5:12
